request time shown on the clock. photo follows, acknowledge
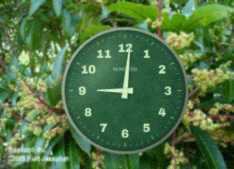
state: 9:01
